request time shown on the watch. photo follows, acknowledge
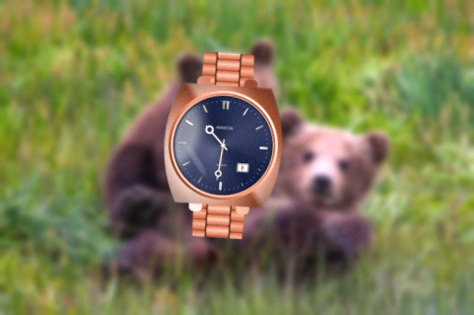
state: 10:31
